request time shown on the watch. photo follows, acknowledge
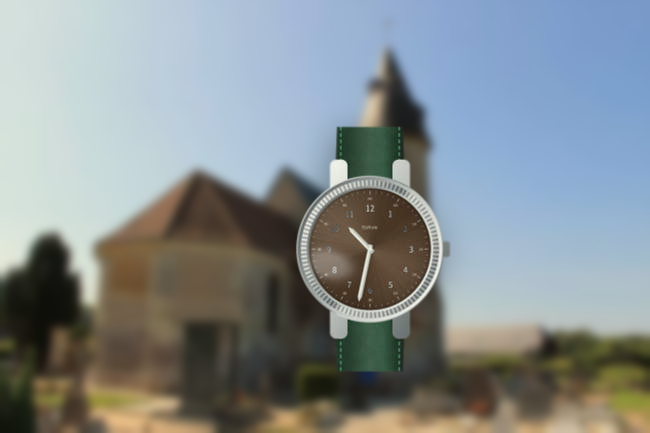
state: 10:32
